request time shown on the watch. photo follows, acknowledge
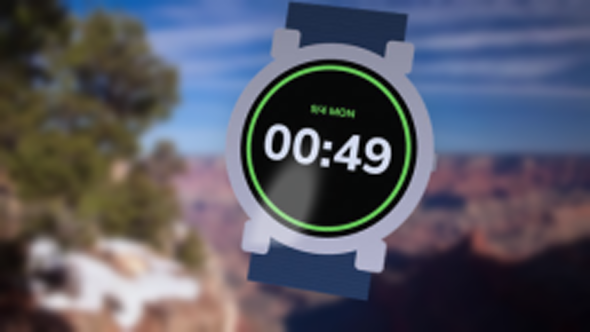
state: 0:49
